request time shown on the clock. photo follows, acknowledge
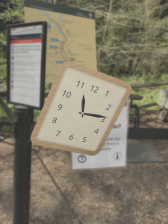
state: 11:14
